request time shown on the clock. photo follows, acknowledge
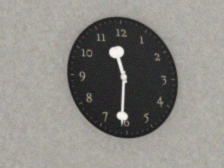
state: 11:31
